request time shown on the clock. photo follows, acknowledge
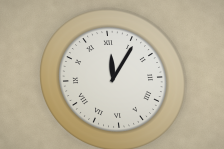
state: 12:06
